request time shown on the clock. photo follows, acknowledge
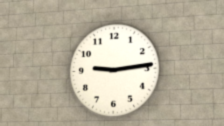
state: 9:14
